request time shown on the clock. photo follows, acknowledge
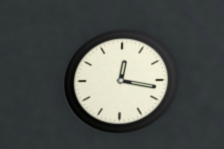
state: 12:17
